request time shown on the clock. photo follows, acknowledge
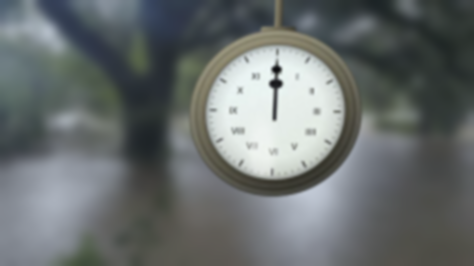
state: 12:00
